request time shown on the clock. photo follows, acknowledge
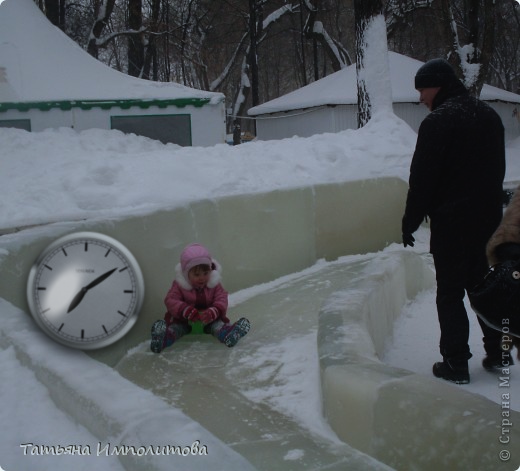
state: 7:09
